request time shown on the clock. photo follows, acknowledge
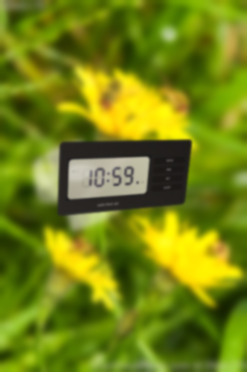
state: 10:59
